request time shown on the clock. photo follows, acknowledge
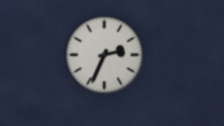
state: 2:34
